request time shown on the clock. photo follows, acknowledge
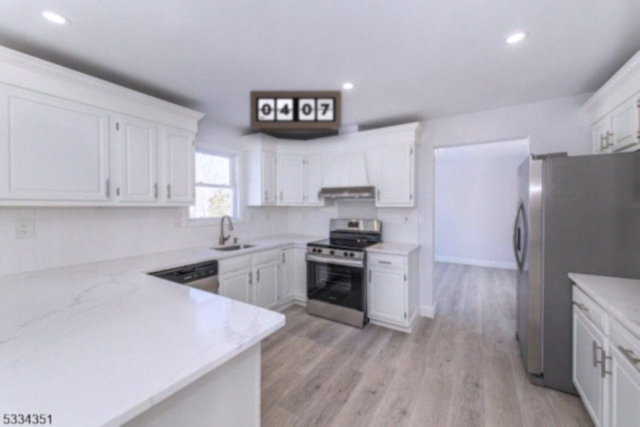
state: 4:07
